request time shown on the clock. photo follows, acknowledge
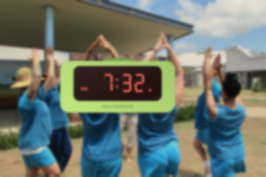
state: 7:32
